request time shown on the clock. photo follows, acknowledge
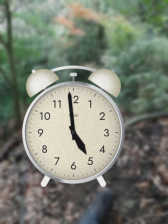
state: 4:59
